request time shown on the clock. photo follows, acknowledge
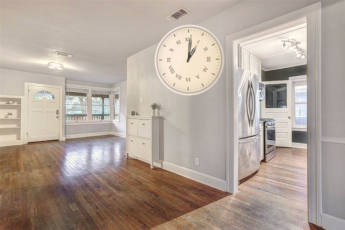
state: 1:01
